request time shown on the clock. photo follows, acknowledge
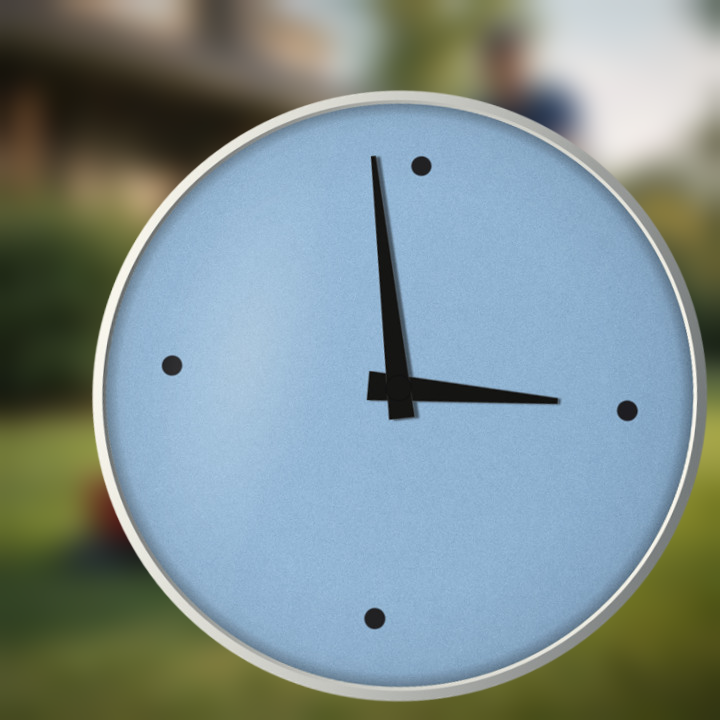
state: 2:58
